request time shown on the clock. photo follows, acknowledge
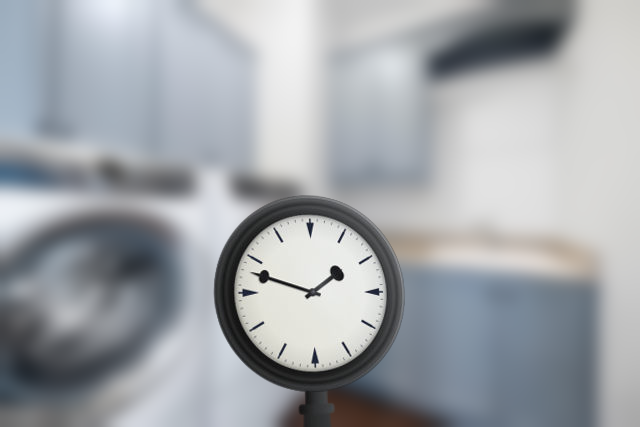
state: 1:48
